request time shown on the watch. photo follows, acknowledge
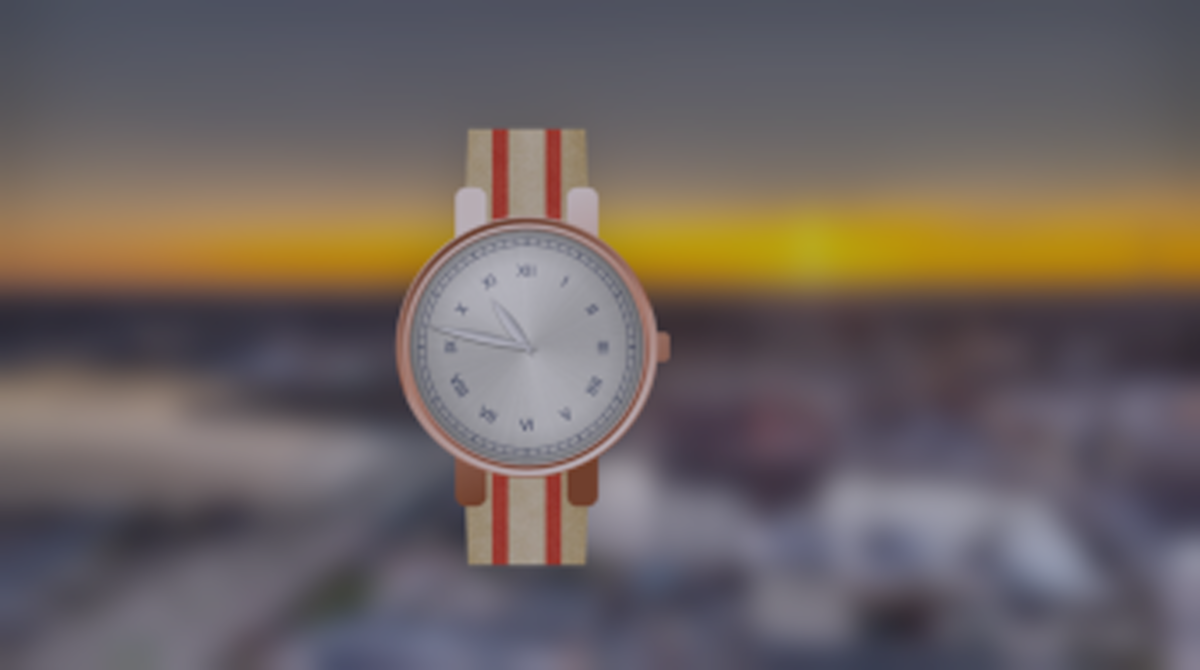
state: 10:47
